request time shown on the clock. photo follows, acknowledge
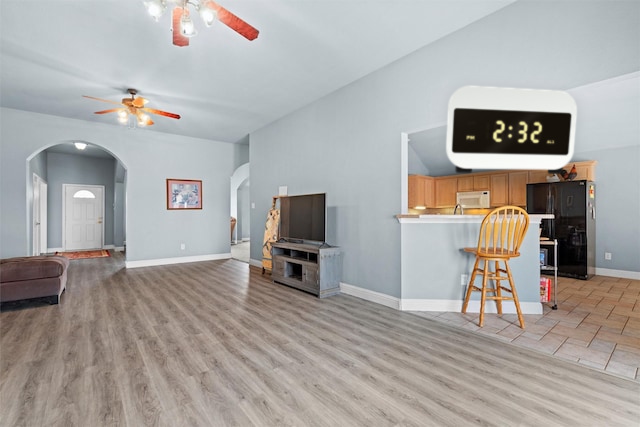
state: 2:32
